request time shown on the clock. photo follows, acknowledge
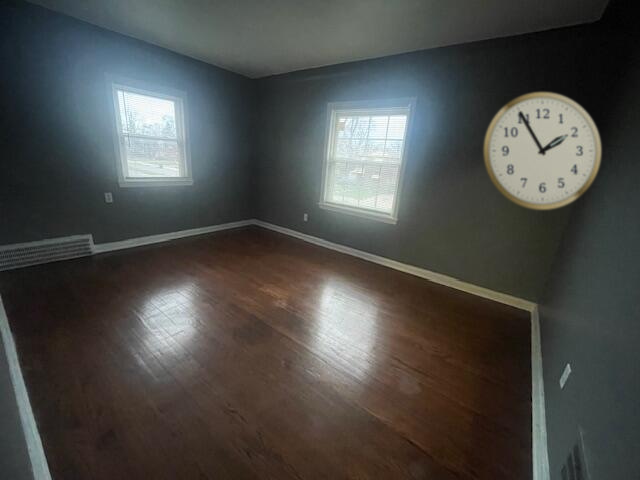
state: 1:55
